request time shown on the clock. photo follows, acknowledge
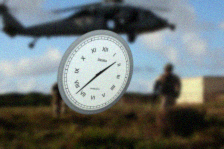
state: 1:37
